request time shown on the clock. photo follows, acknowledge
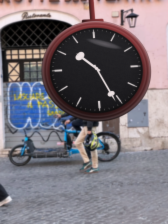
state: 10:26
